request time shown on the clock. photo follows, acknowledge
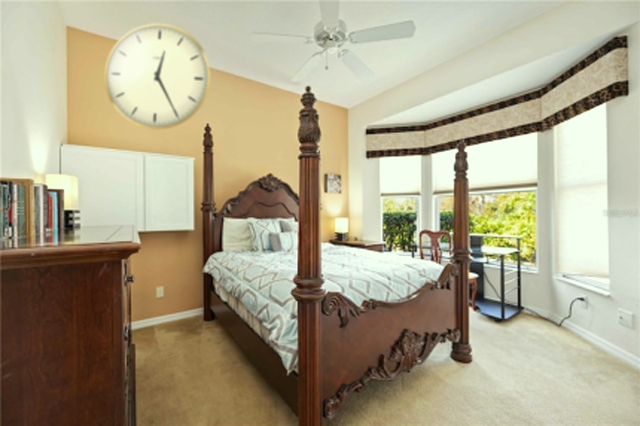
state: 12:25
